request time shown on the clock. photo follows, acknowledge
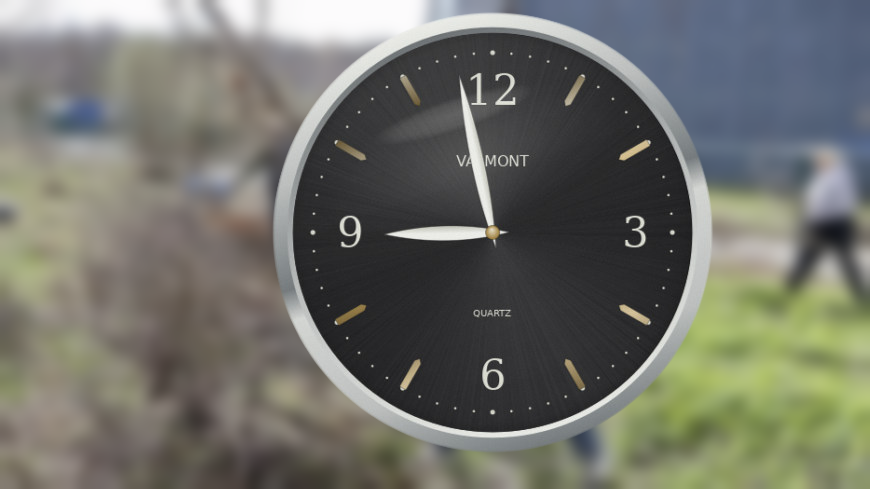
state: 8:58
